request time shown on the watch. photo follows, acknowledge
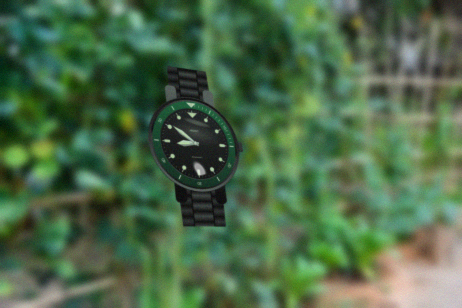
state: 8:51
